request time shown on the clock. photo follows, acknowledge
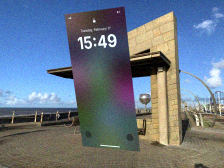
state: 15:49
